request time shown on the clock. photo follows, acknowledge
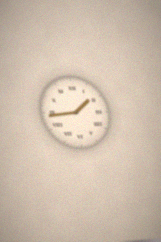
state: 1:44
